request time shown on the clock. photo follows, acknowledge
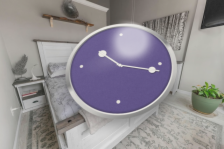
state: 10:17
